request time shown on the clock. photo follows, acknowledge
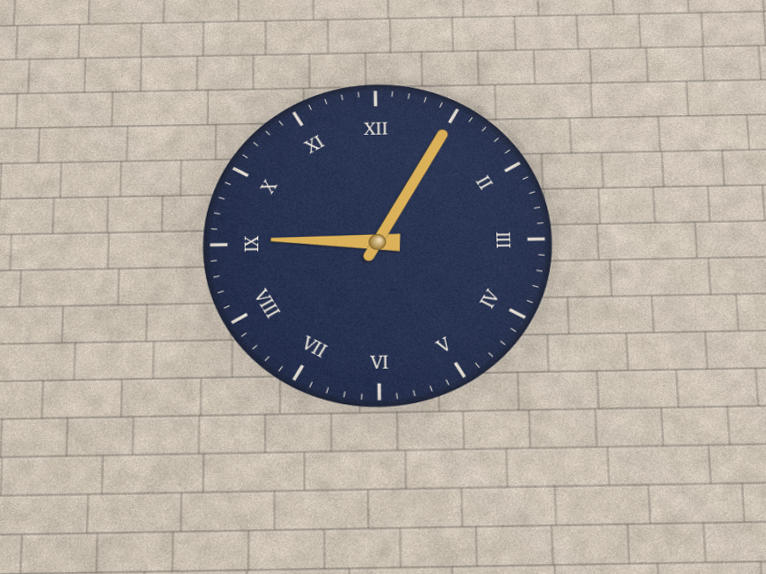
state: 9:05
